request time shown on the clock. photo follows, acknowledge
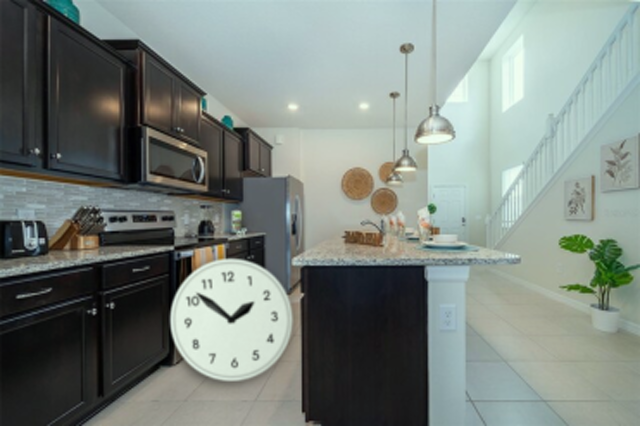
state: 1:52
